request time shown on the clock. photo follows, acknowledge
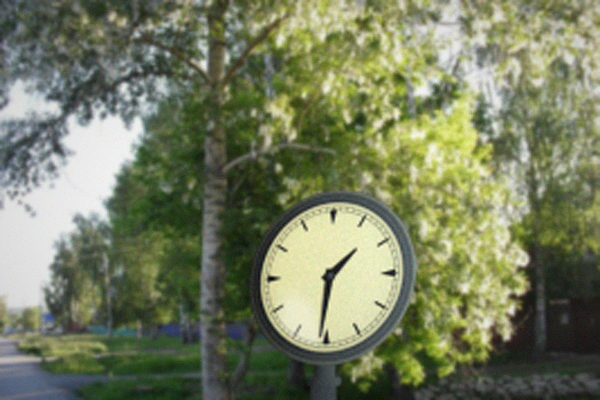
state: 1:31
